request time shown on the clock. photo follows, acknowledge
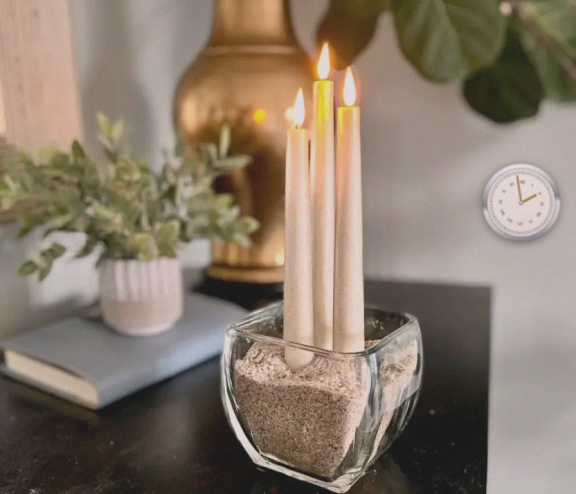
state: 1:58
